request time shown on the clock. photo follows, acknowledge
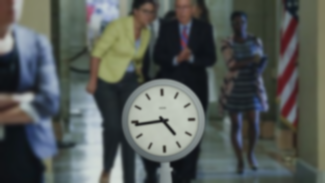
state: 4:44
